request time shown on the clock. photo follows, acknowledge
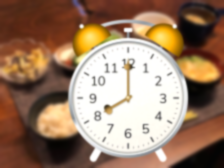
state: 8:00
